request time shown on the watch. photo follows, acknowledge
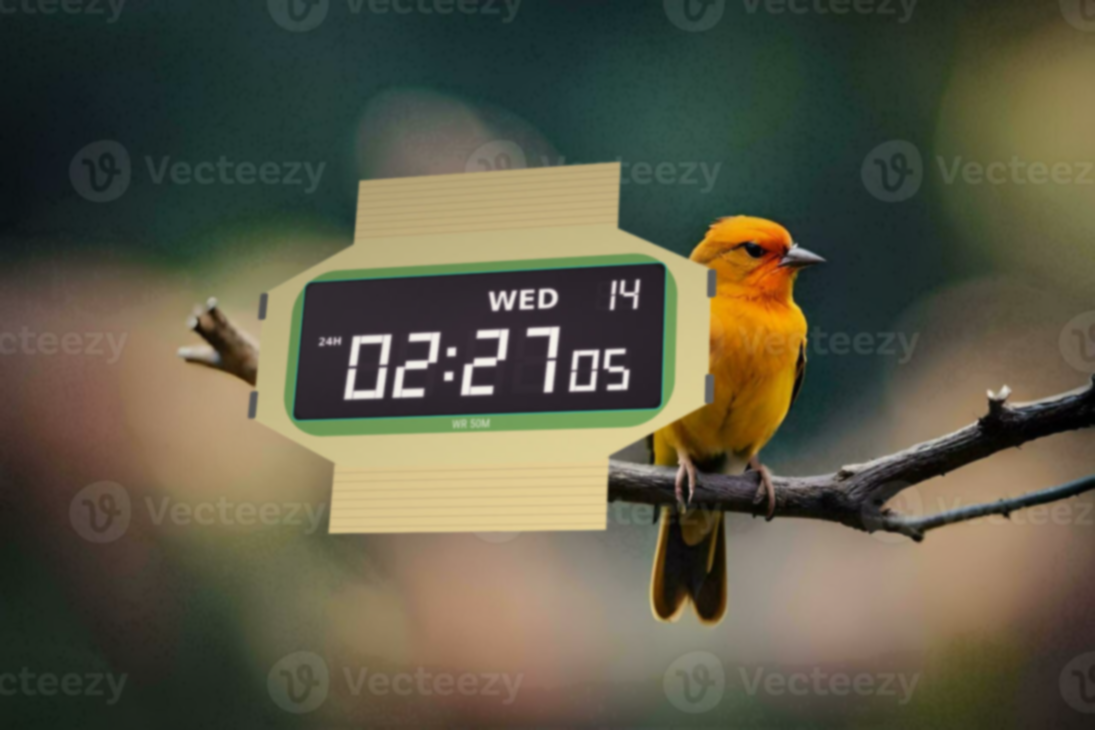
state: 2:27:05
